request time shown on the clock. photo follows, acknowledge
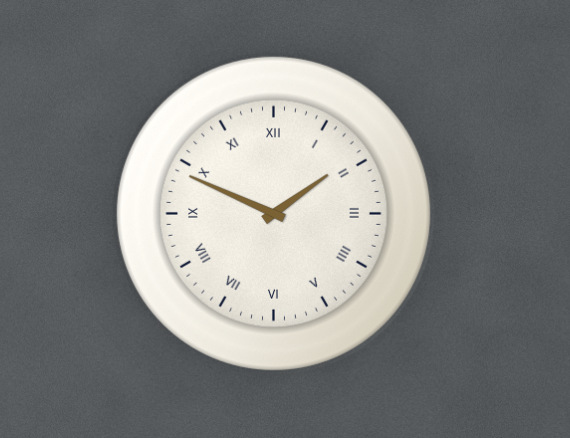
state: 1:49
